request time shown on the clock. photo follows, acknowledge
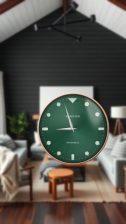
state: 8:57
